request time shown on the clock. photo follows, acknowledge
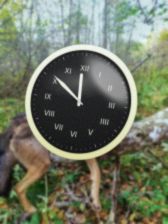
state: 11:51
